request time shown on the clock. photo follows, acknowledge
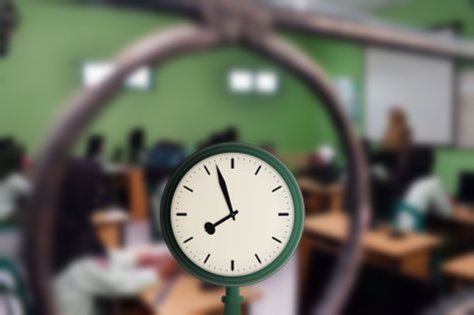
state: 7:57
